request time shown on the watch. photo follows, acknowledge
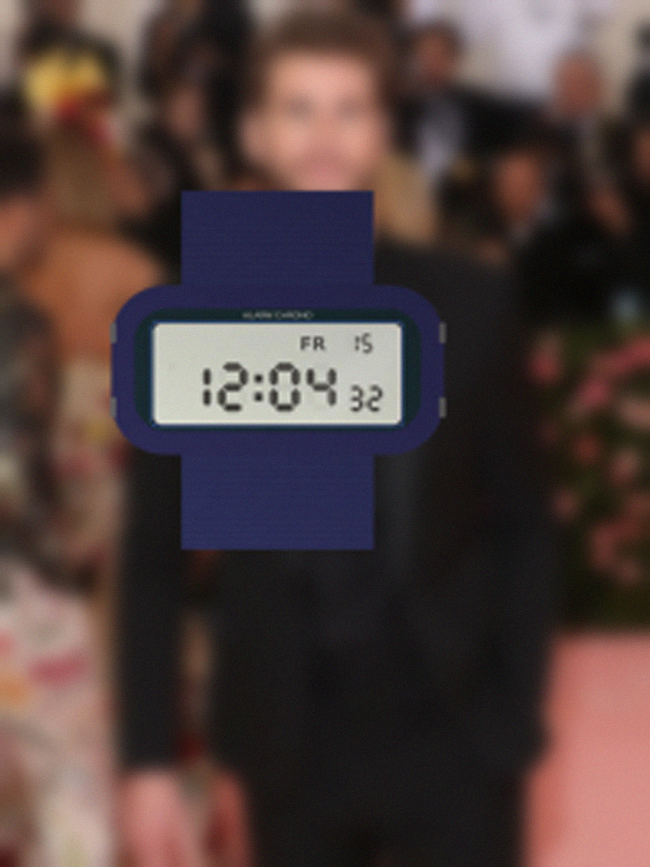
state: 12:04:32
